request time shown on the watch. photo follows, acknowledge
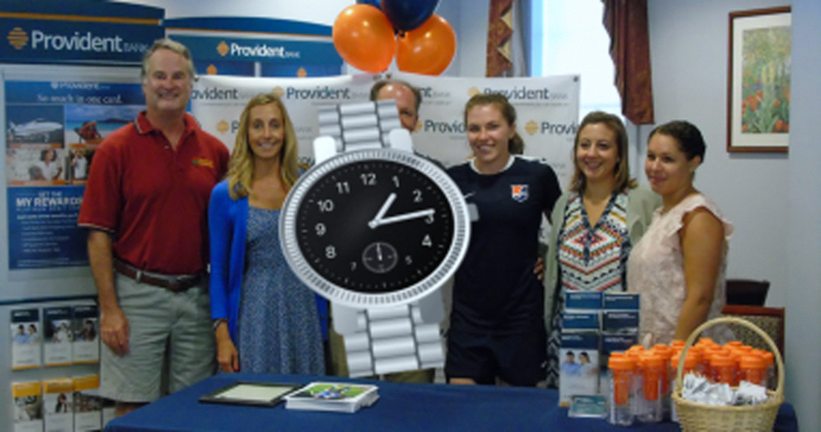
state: 1:14
